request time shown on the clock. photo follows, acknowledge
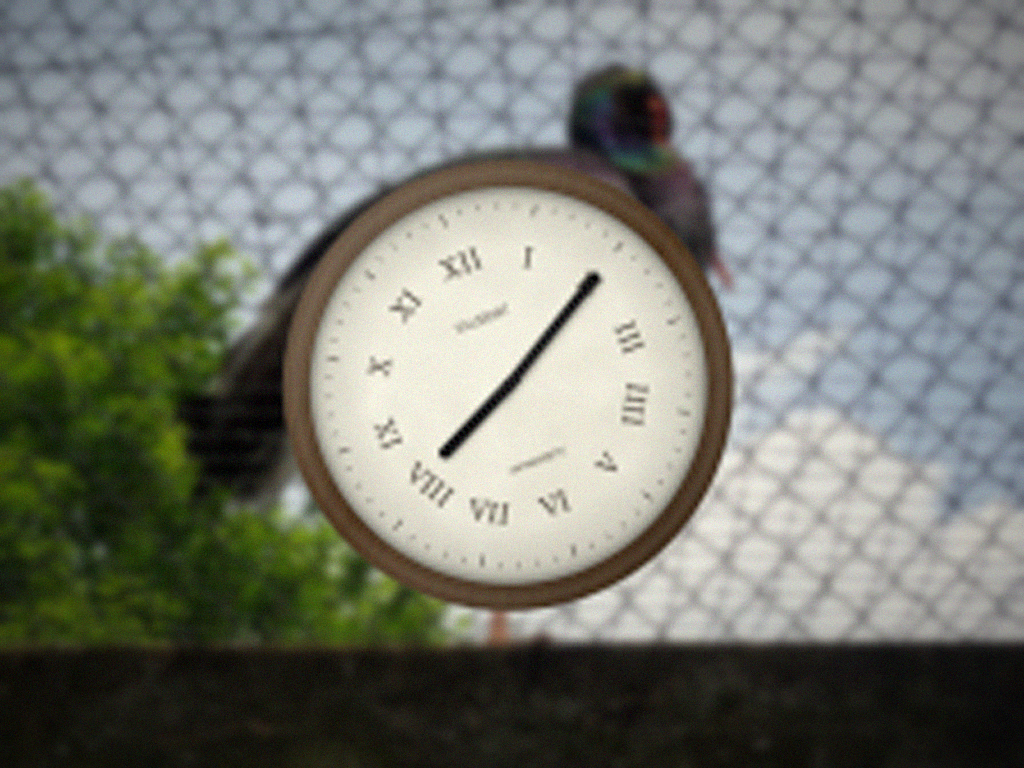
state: 8:10
